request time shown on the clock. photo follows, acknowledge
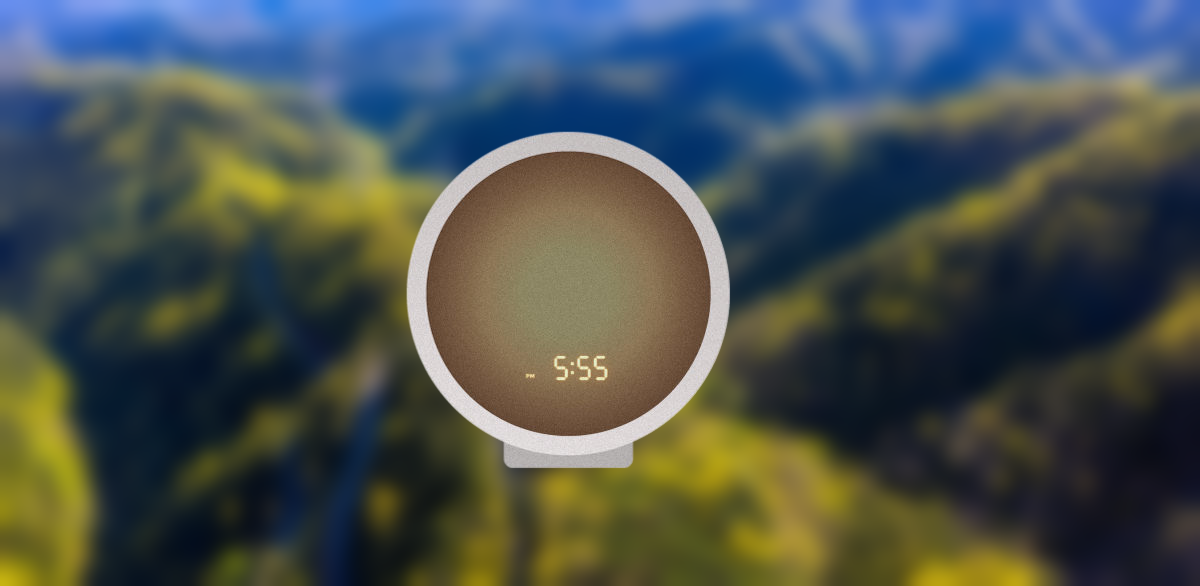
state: 5:55
